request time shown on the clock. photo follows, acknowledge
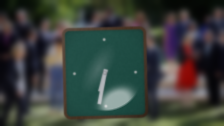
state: 6:32
